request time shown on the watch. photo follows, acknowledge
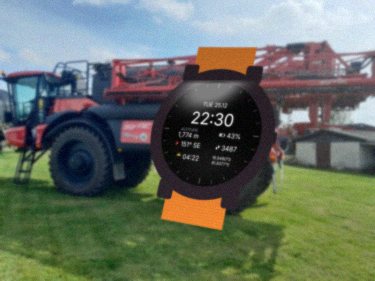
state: 22:30
